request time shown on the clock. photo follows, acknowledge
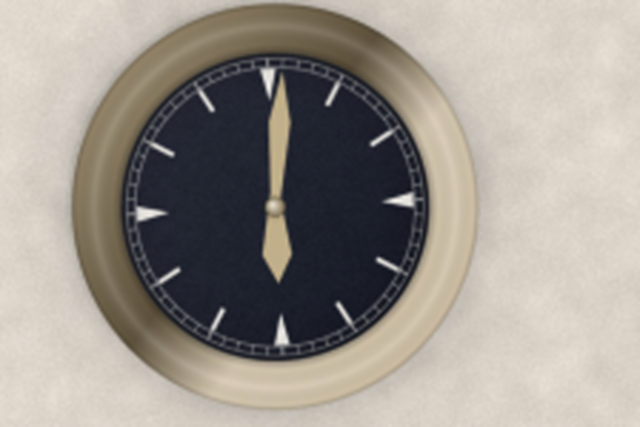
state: 6:01
